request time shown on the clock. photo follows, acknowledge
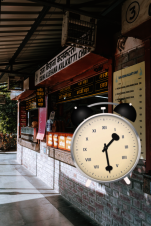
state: 1:29
